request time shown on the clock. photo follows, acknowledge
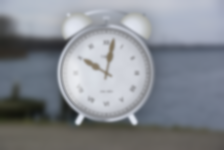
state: 10:02
